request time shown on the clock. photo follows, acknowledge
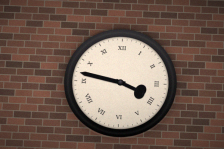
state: 3:47
